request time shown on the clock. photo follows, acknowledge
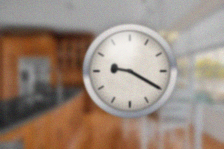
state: 9:20
